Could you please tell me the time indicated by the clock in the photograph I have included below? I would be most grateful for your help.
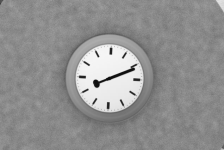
8:11
